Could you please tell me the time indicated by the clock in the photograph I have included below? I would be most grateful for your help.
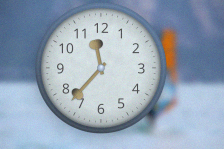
11:37
